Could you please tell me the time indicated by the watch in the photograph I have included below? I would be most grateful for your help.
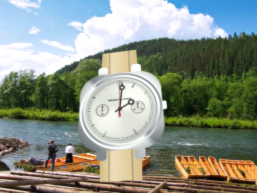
2:01
